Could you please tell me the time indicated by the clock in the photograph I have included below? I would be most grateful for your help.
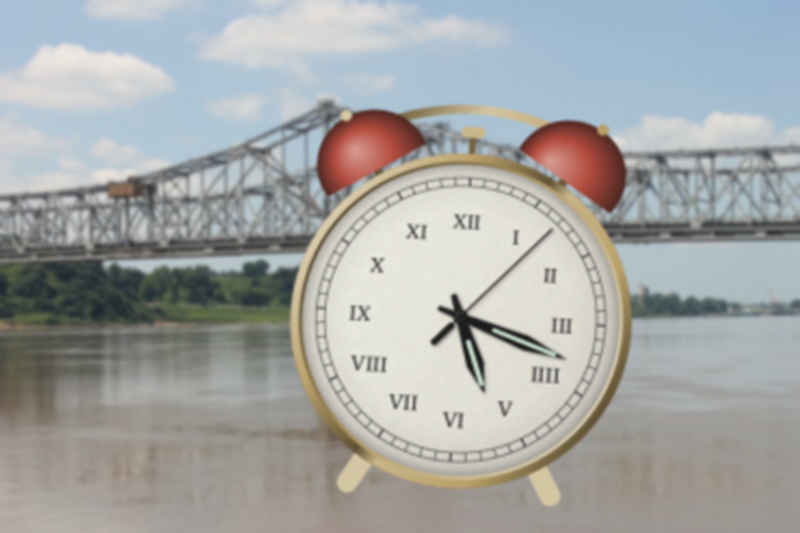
5:18:07
